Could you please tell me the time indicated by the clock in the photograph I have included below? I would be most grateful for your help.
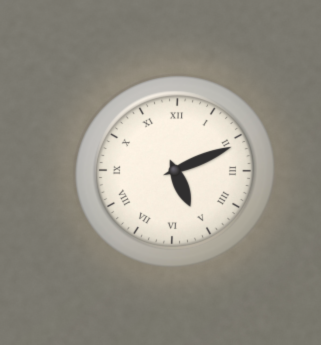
5:11
